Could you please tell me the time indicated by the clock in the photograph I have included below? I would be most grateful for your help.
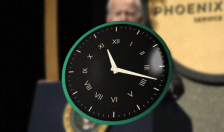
11:18
